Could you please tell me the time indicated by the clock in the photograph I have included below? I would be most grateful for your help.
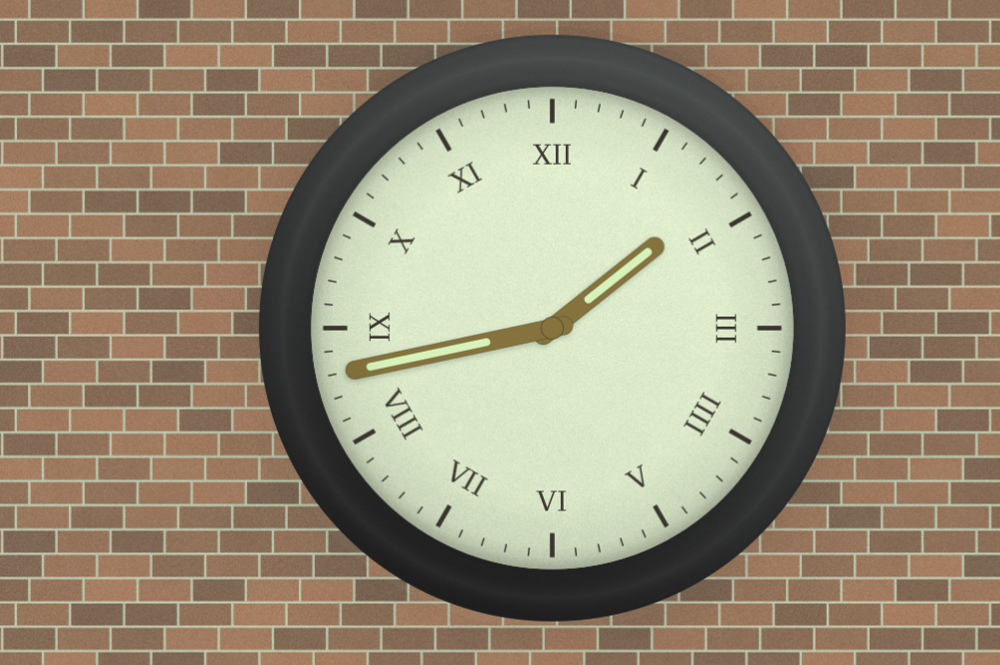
1:43
